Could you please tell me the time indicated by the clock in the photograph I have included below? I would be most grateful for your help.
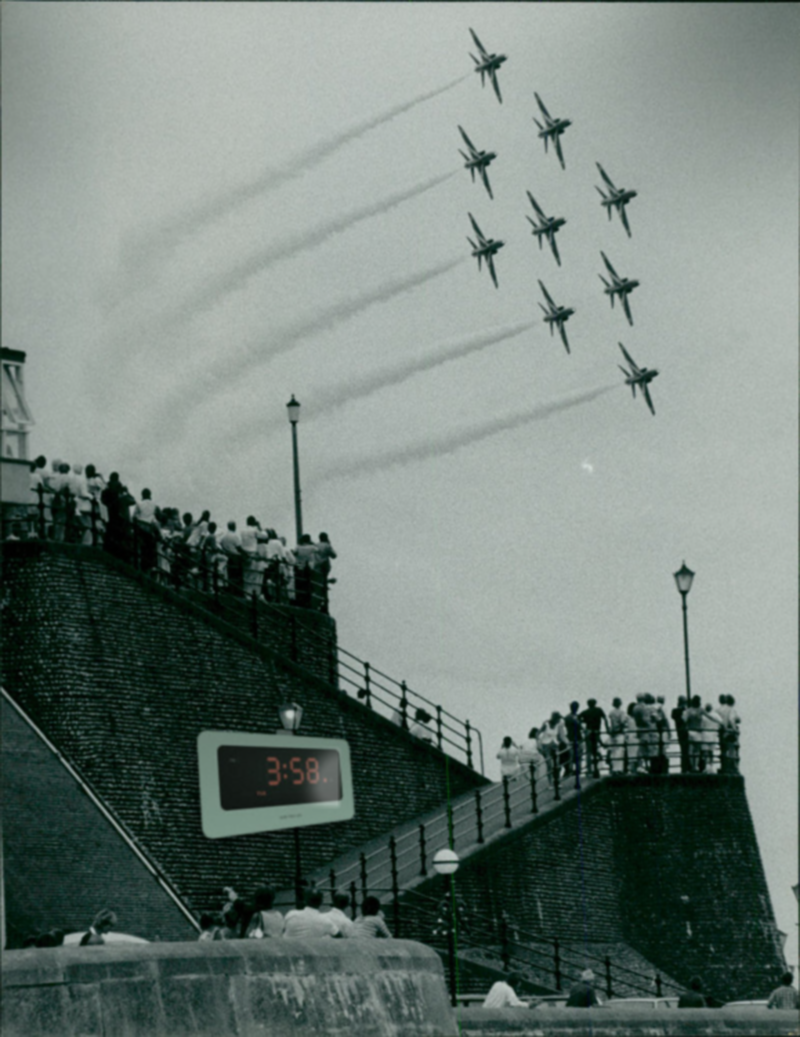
3:58
